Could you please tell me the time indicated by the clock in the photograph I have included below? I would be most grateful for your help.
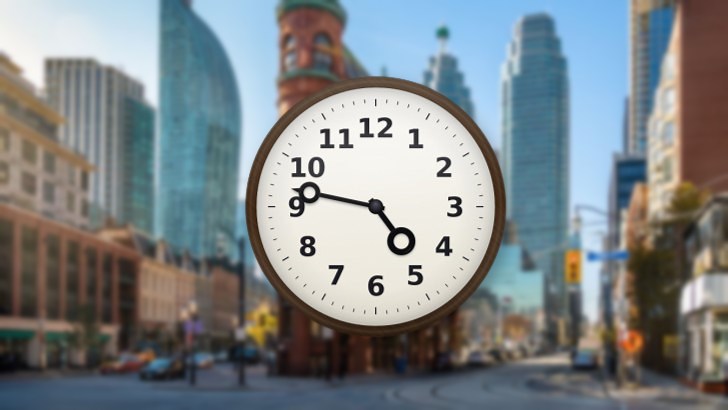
4:47
